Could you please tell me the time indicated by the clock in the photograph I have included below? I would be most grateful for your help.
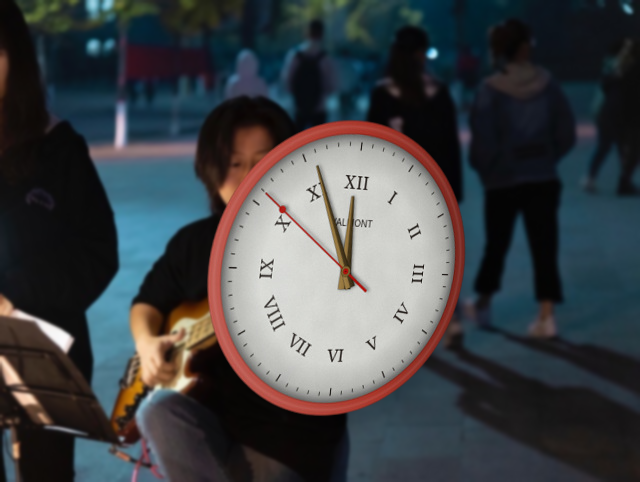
11:55:51
